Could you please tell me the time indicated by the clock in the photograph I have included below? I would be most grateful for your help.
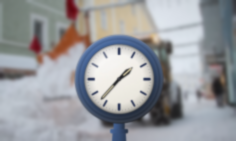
1:37
